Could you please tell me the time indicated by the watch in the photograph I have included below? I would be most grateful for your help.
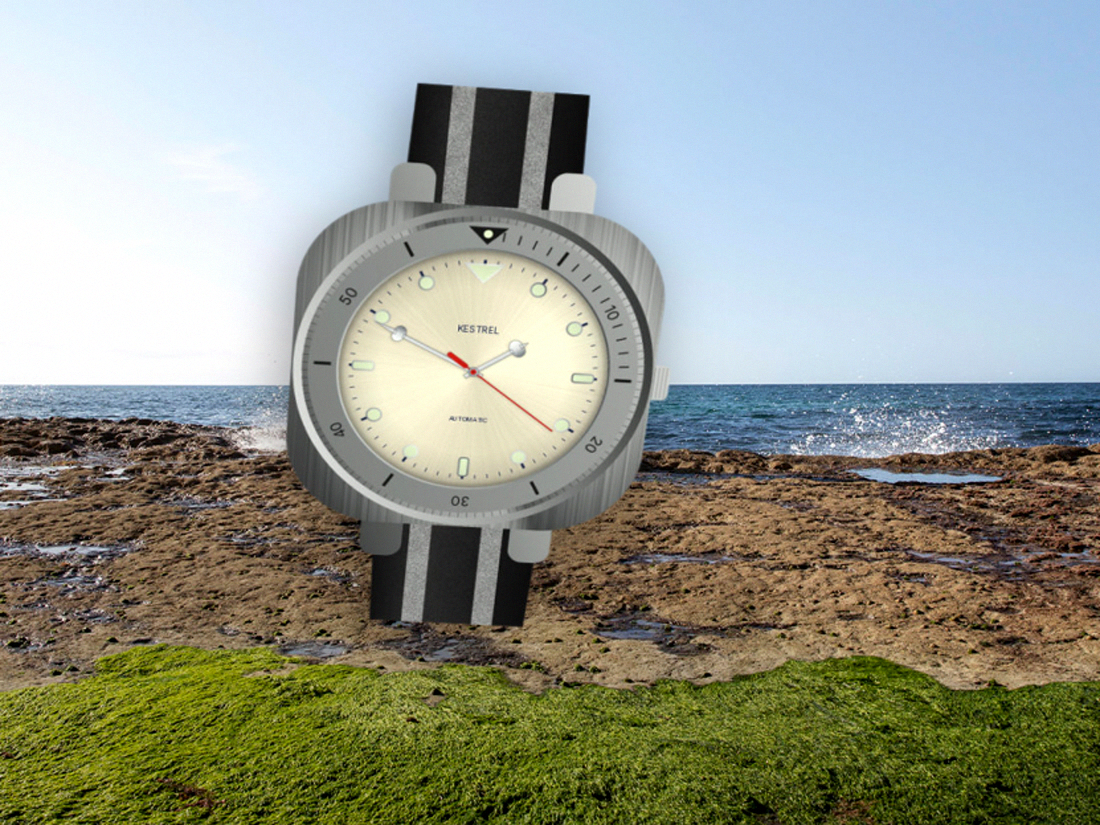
1:49:21
